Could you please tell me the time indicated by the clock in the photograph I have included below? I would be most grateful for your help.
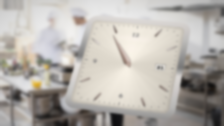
10:54
